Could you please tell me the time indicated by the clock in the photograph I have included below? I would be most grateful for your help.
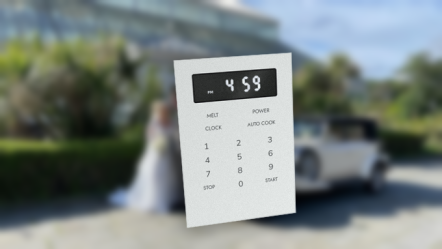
4:59
